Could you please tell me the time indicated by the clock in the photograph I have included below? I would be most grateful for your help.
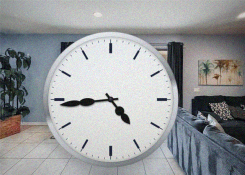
4:44
